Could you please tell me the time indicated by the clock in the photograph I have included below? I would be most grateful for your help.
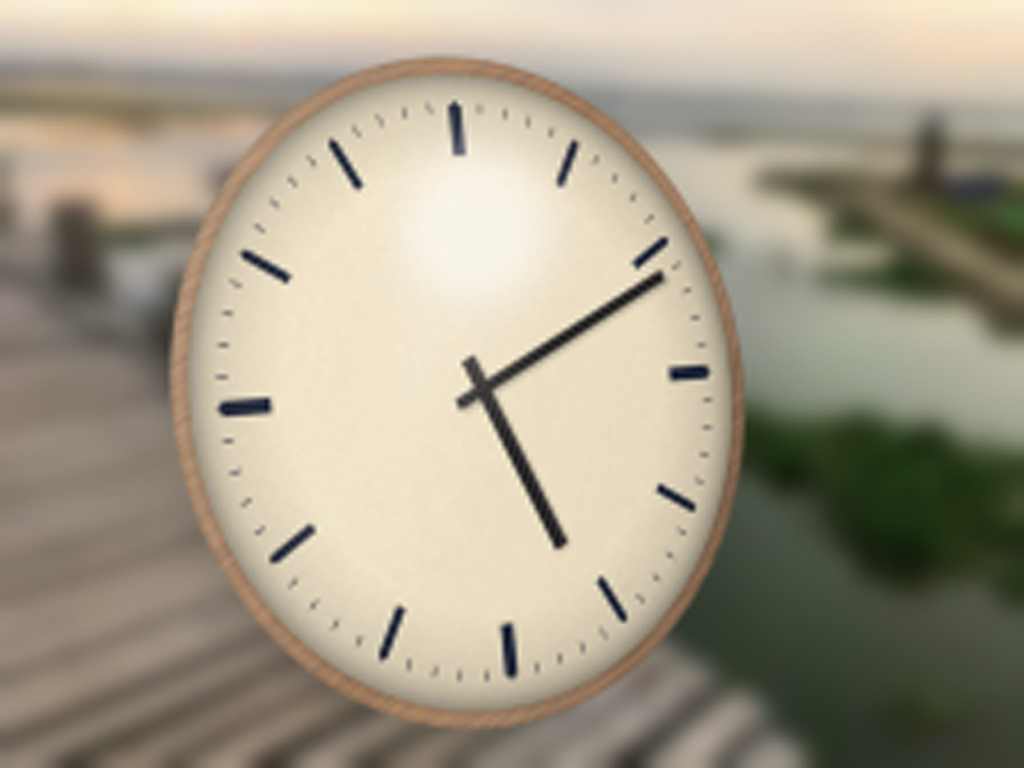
5:11
